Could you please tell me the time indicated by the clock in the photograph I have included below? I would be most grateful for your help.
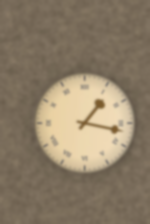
1:17
